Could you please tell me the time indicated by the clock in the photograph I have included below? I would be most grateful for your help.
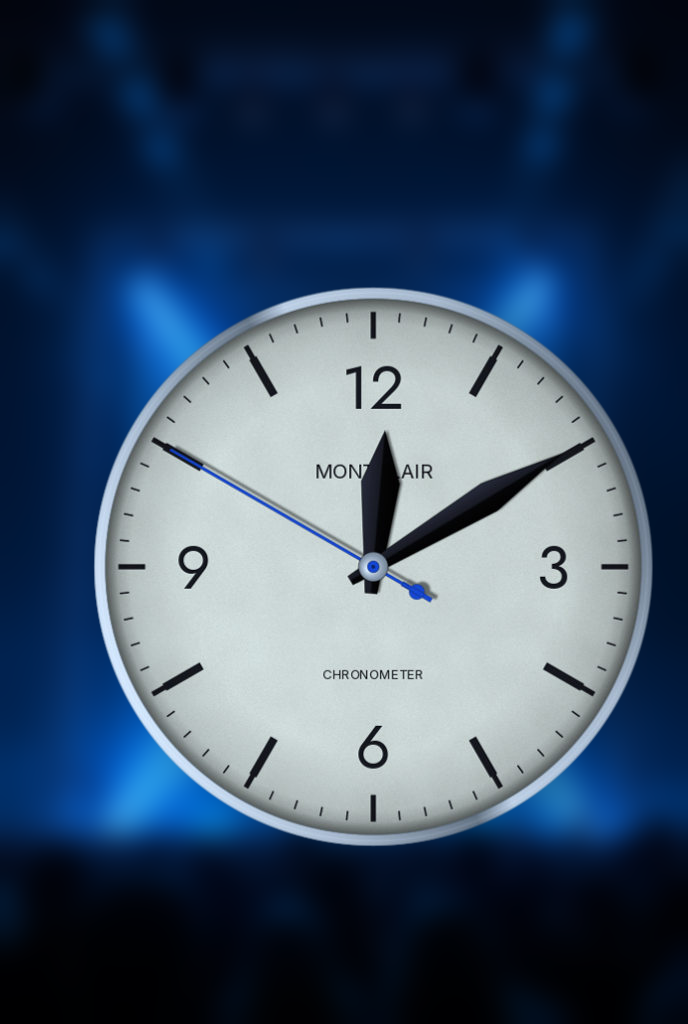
12:09:50
